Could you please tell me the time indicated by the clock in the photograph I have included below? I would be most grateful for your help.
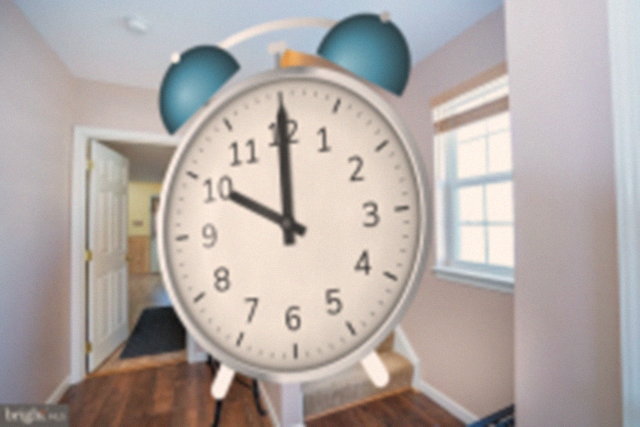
10:00
